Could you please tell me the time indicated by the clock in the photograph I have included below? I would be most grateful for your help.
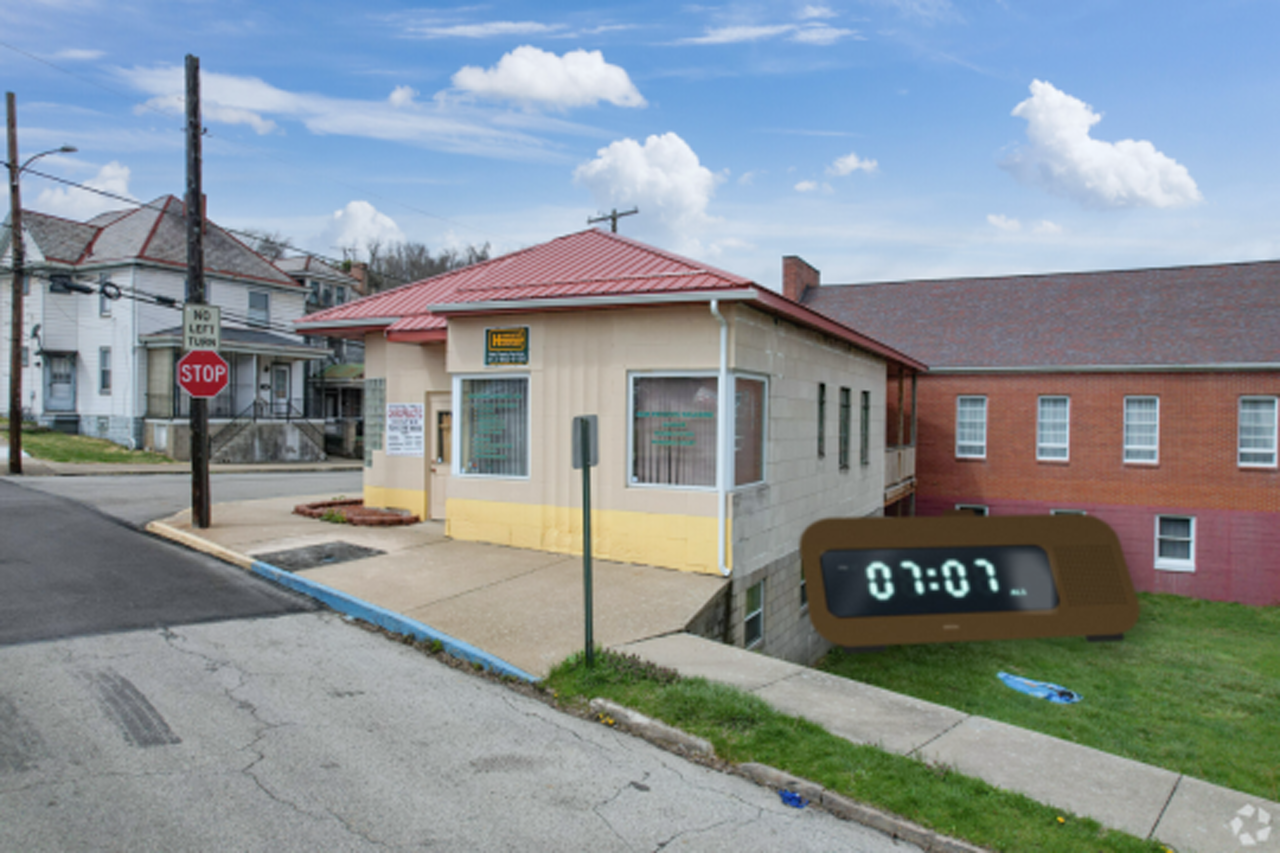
7:07
